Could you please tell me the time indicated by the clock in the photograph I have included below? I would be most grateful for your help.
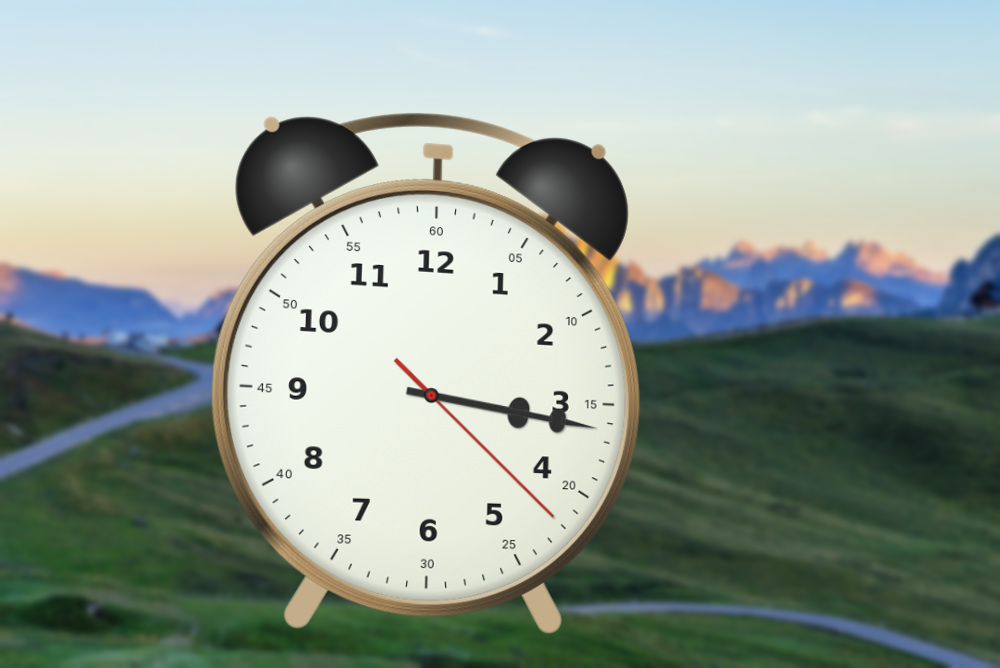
3:16:22
